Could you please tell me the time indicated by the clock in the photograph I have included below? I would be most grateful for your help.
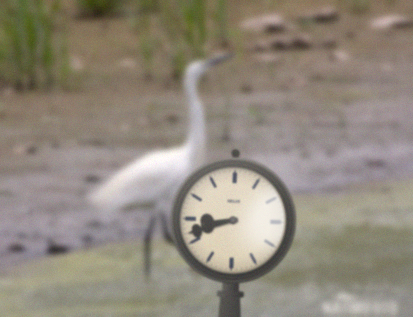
8:42
